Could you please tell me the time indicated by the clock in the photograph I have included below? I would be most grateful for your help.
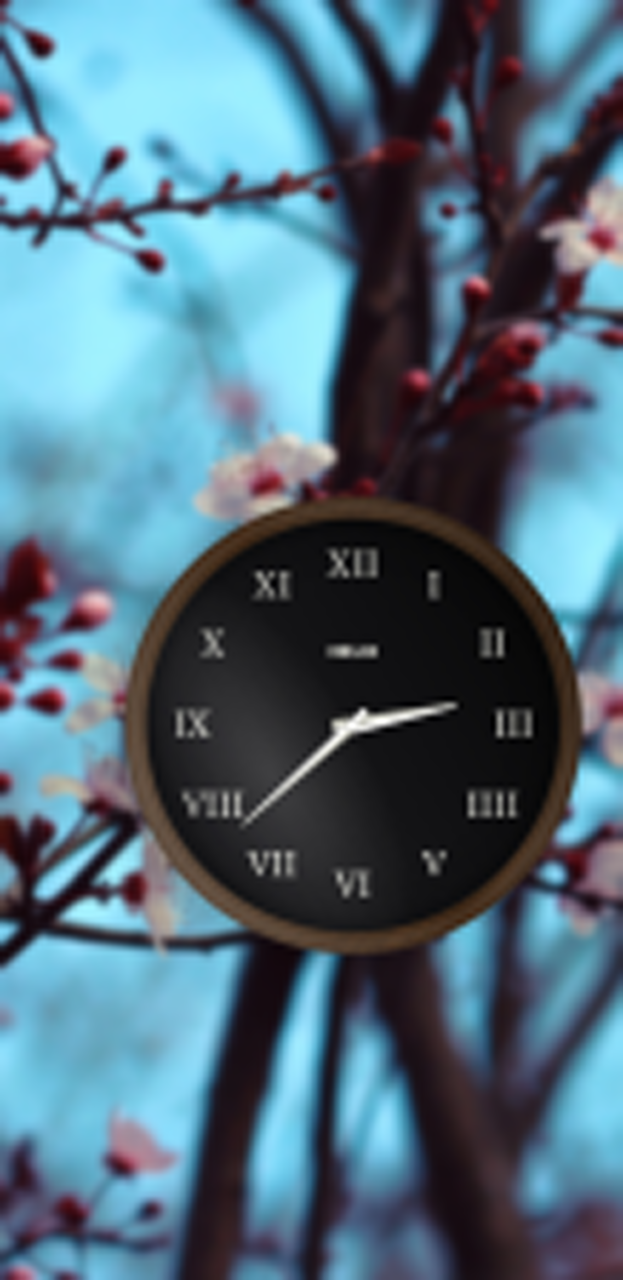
2:38
